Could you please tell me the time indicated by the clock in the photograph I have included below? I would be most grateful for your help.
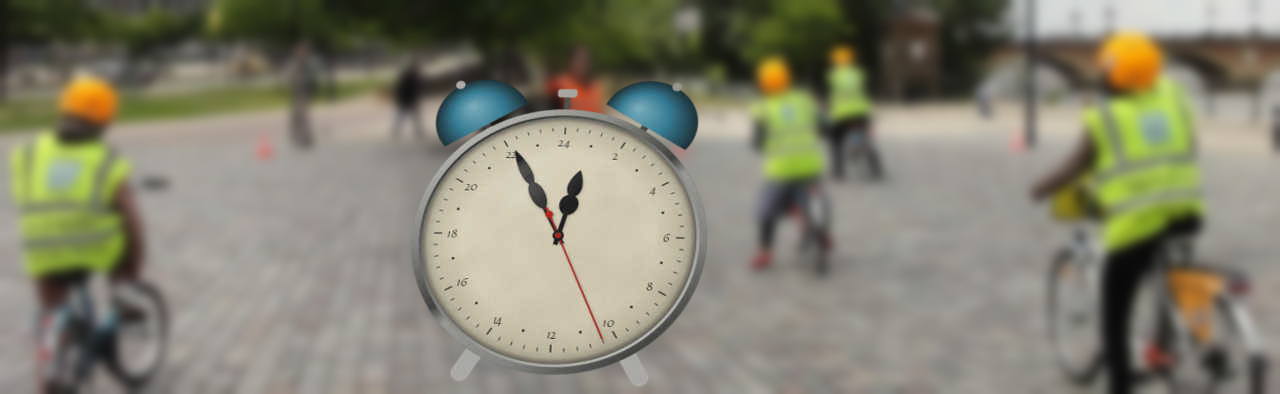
0:55:26
